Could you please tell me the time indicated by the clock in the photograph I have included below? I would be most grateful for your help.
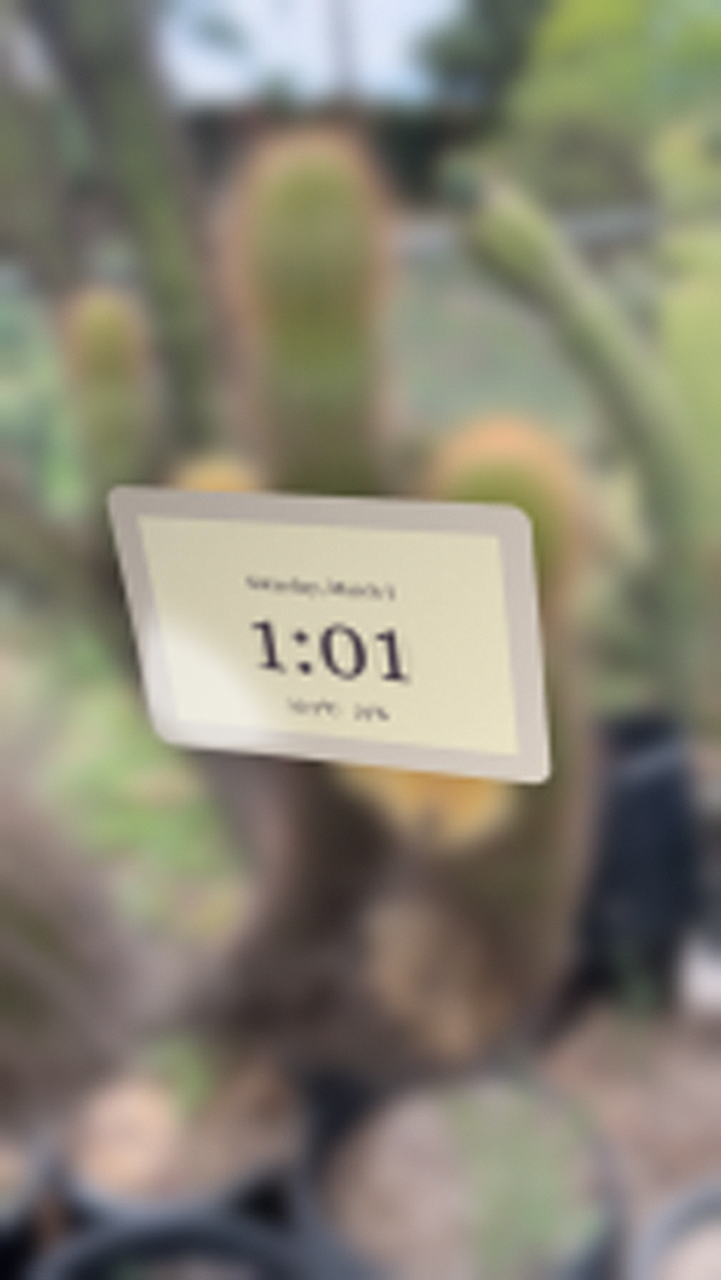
1:01
